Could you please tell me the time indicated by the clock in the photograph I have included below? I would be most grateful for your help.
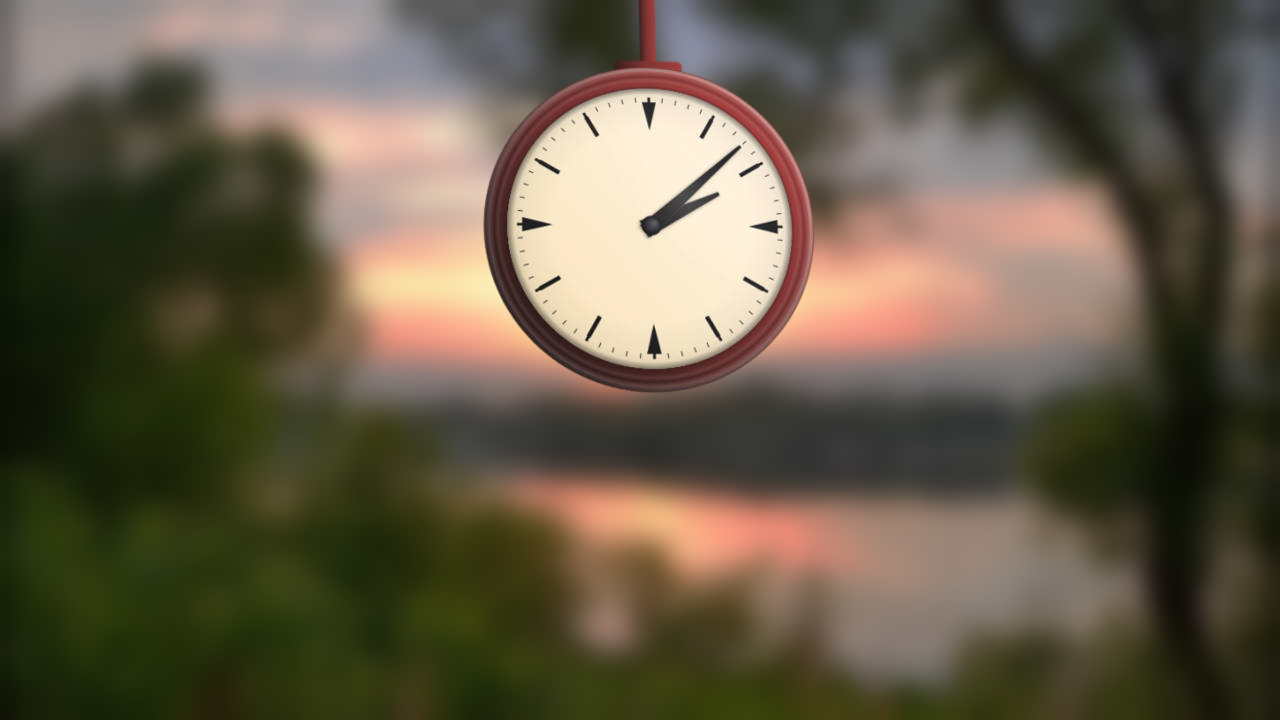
2:08
